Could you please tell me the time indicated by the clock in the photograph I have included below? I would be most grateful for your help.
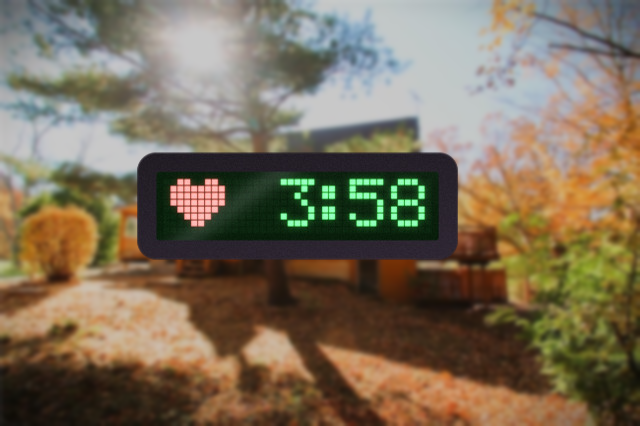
3:58
